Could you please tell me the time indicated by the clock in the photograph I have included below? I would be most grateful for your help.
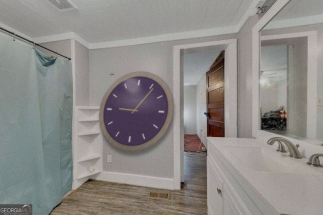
9:06
